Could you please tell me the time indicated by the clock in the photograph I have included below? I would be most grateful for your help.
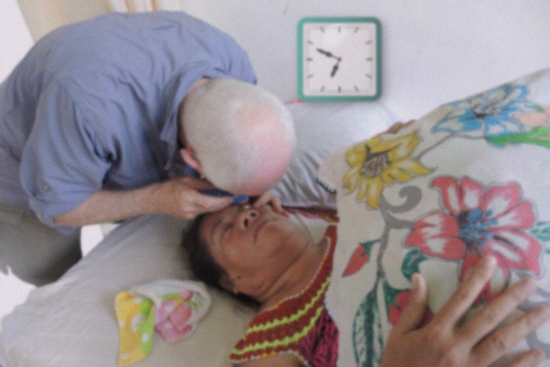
6:49
